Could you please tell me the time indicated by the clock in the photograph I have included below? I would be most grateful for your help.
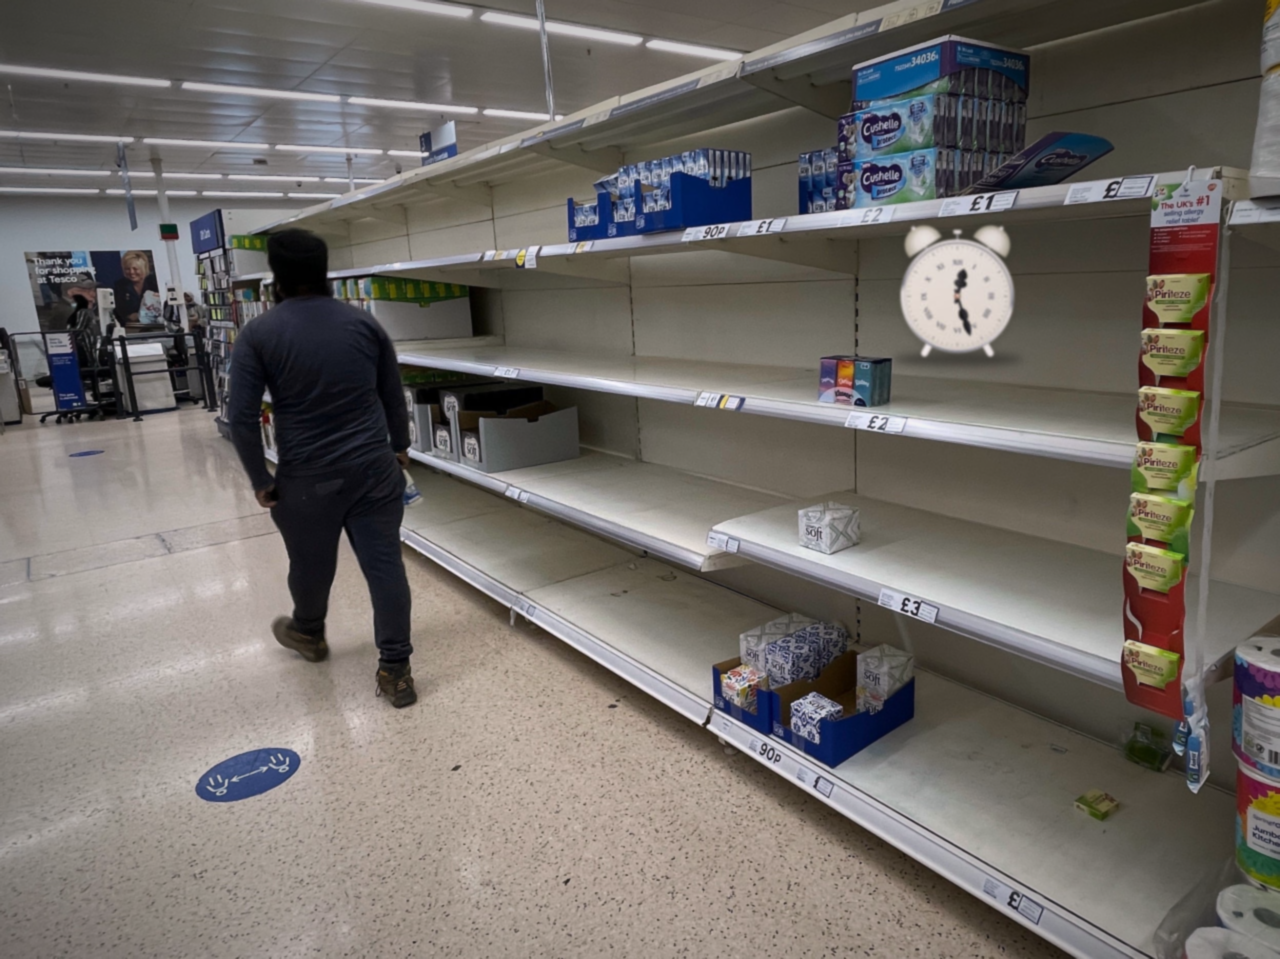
12:27
